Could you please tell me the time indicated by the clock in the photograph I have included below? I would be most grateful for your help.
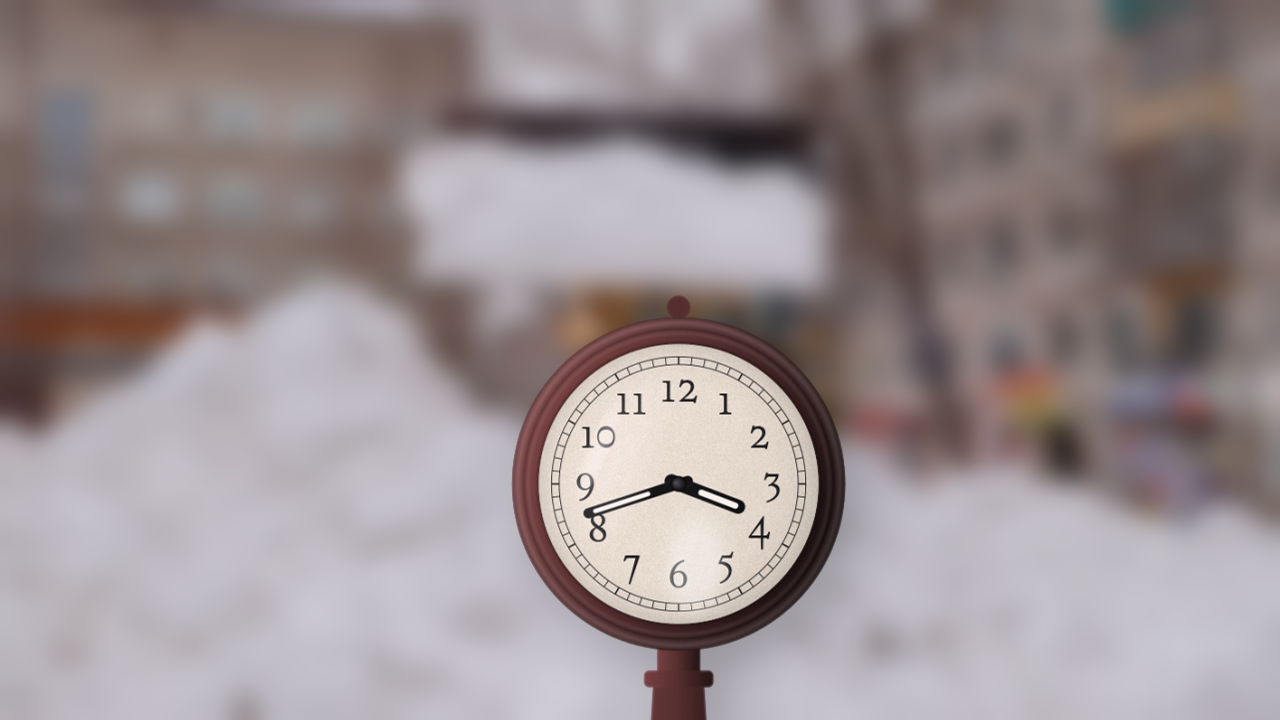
3:42
